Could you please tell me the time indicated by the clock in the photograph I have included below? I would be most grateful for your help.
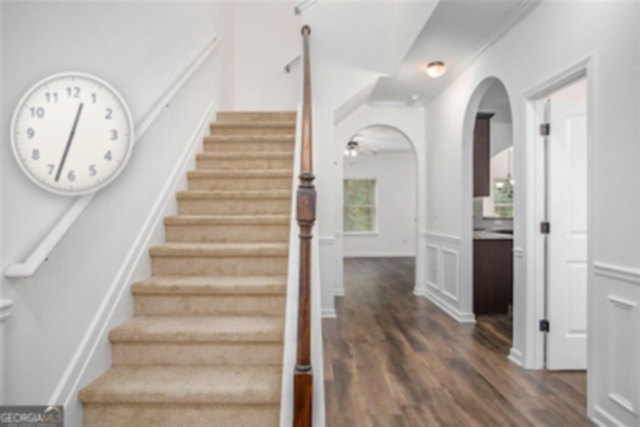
12:33
